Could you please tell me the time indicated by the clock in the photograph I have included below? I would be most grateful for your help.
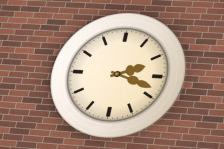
2:18
